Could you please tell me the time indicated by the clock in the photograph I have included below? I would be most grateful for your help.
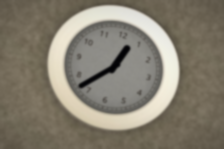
12:37
